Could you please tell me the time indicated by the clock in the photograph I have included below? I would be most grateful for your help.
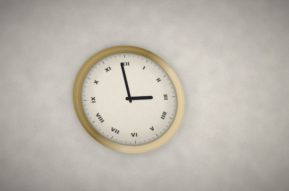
2:59
